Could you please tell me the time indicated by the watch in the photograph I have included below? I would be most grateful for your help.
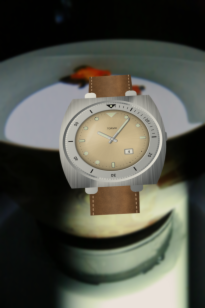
10:06
